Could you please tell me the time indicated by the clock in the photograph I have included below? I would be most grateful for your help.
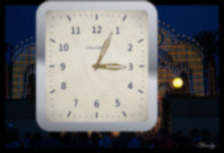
3:04
